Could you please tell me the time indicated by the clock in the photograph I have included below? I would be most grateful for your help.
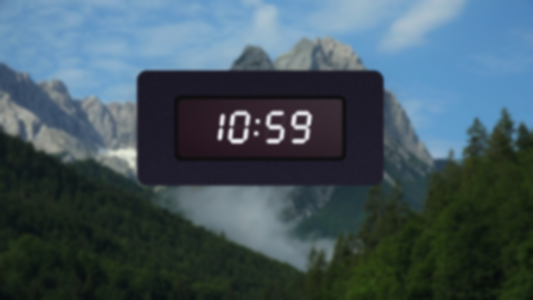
10:59
